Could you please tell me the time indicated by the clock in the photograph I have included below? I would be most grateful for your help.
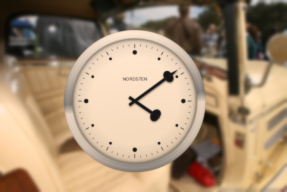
4:09
